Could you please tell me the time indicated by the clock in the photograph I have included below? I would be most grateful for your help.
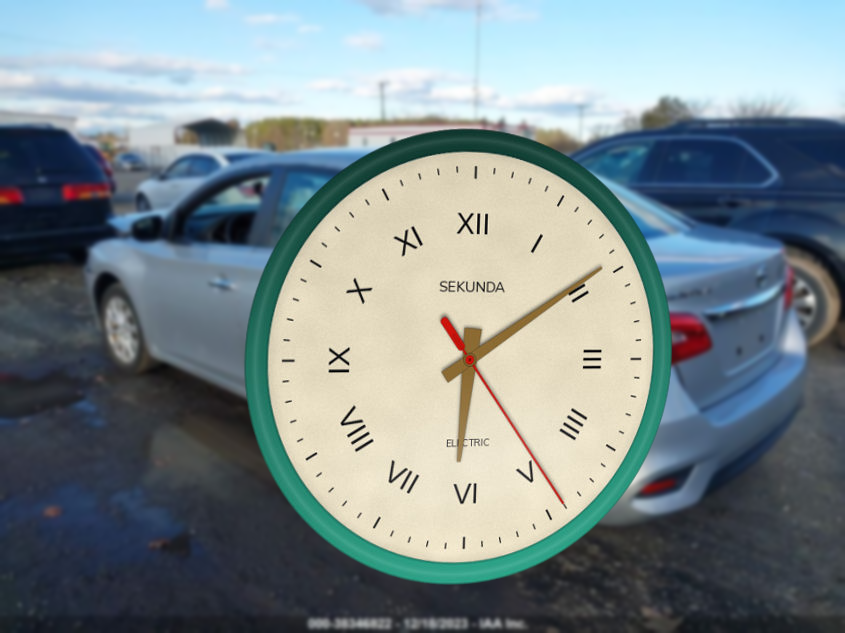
6:09:24
